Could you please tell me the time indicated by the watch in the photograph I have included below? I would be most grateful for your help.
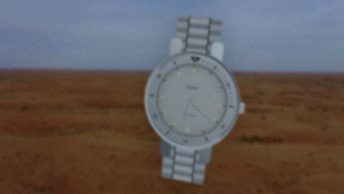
6:21
